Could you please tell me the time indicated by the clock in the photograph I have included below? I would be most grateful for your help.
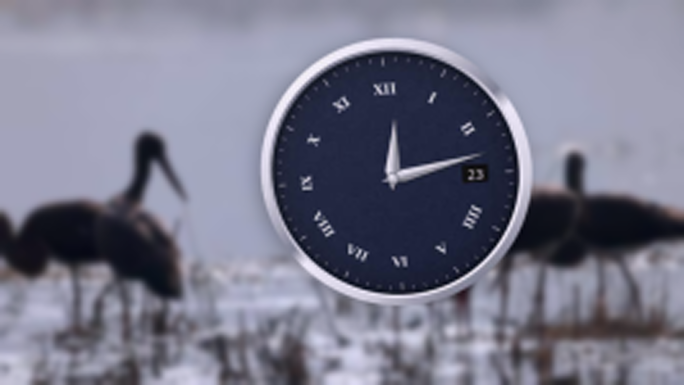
12:13
